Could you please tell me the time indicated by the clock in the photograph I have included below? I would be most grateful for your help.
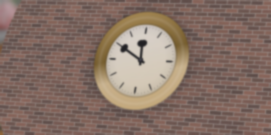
11:50
